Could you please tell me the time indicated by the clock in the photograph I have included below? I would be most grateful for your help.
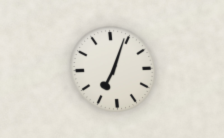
7:04
